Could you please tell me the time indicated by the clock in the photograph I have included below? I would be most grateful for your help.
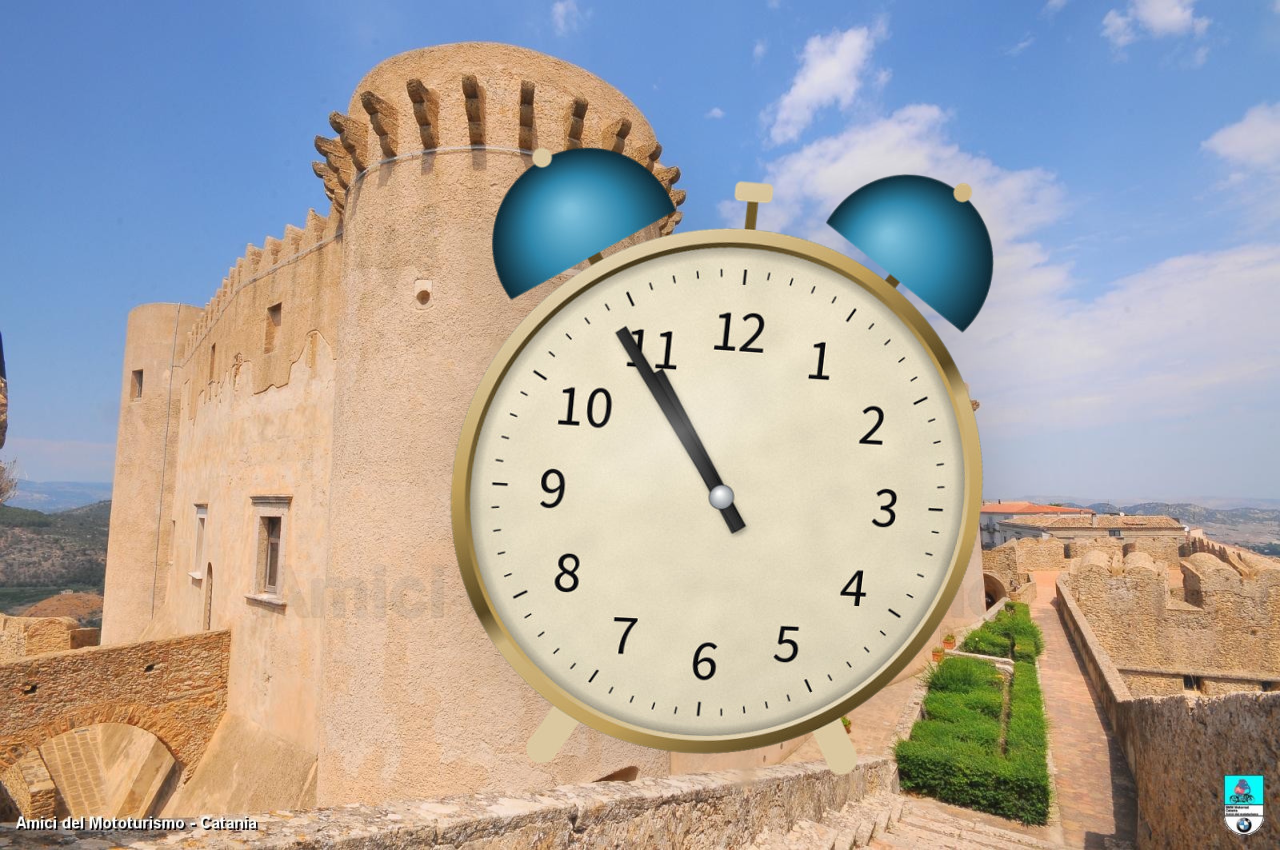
10:54
